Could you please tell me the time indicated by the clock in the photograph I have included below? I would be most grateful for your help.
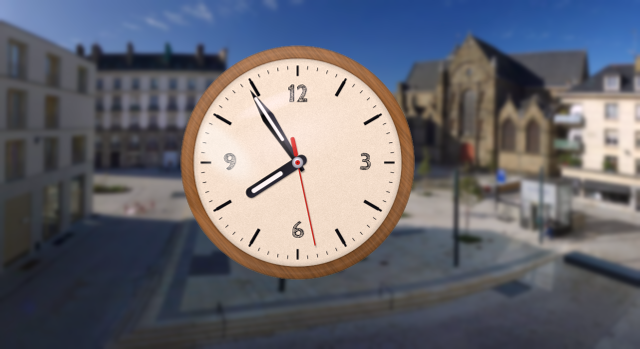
7:54:28
